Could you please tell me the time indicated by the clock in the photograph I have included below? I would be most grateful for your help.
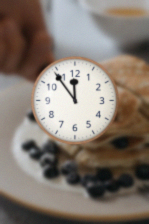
11:54
